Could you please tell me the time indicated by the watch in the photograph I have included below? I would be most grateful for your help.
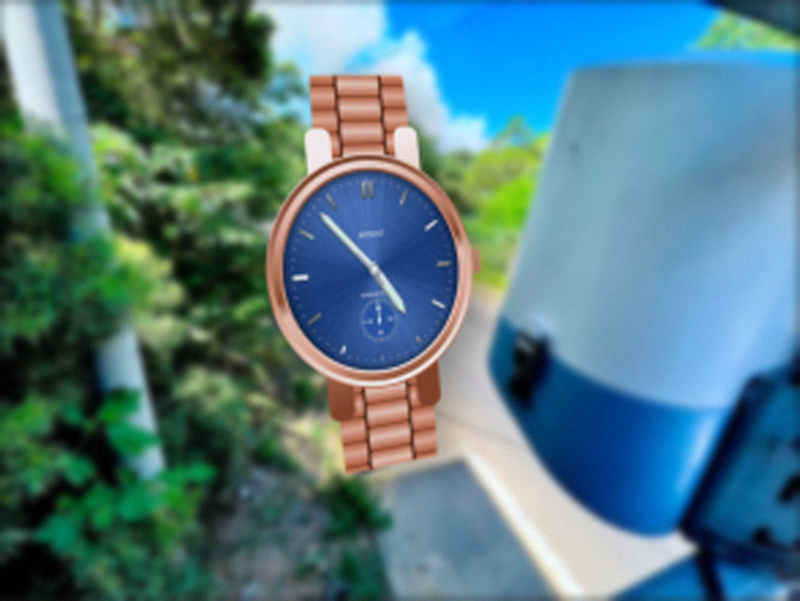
4:53
